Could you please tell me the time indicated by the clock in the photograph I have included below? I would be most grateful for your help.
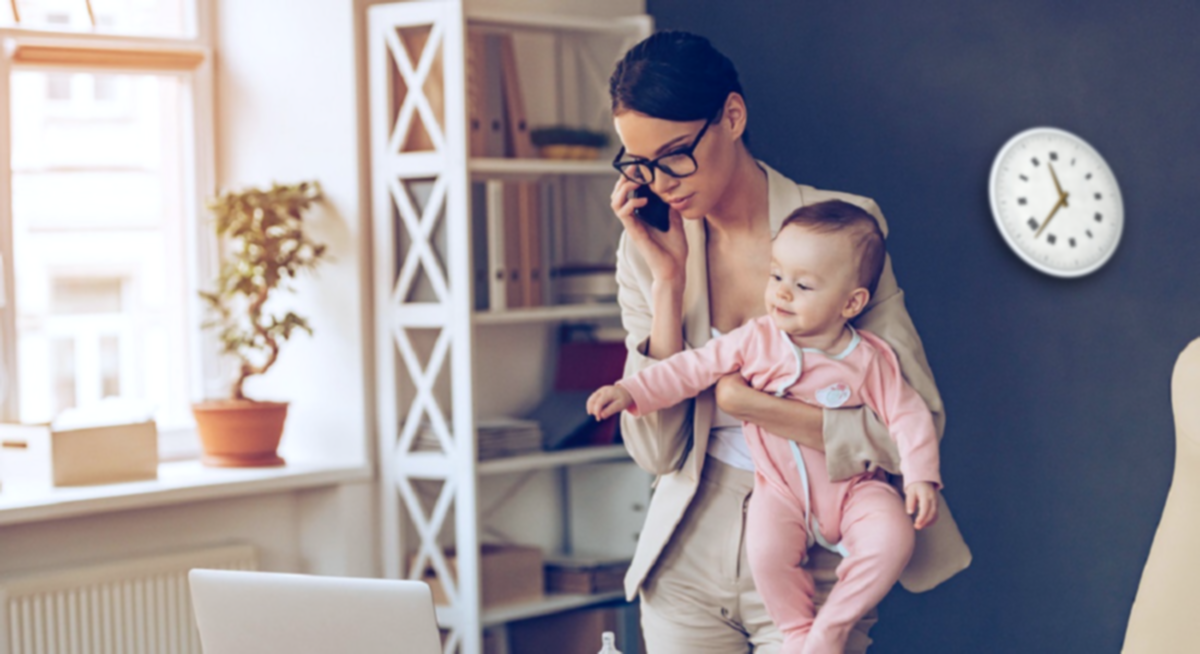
11:38
